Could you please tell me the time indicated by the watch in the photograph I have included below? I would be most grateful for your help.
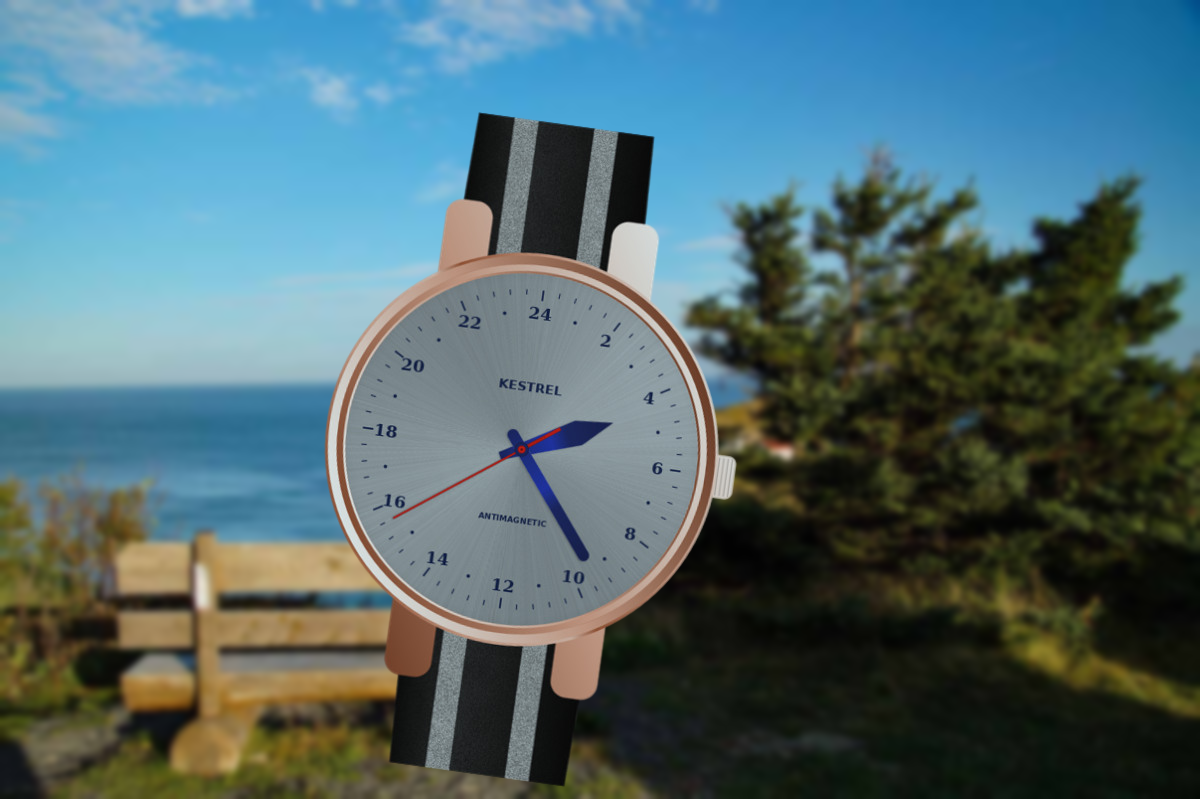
4:23:39
